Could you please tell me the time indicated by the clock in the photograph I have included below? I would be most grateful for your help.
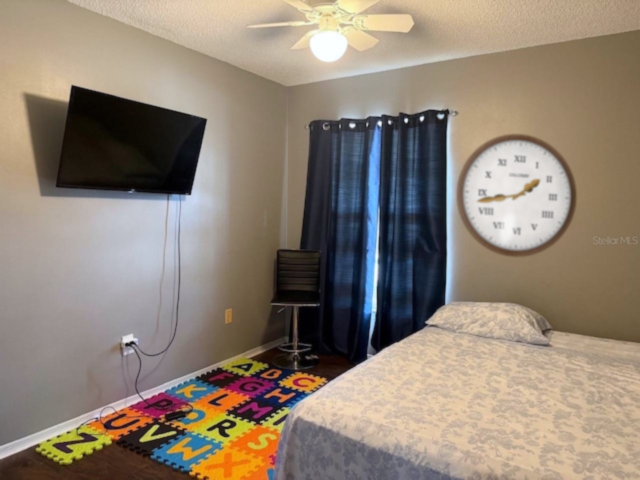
1:43
